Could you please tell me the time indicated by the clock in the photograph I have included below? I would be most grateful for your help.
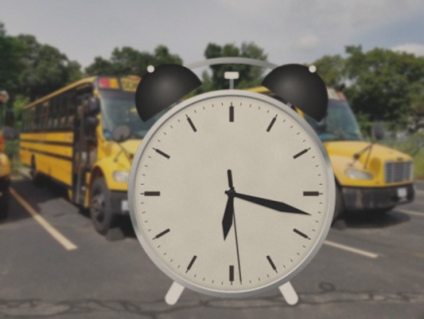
6:17:29
